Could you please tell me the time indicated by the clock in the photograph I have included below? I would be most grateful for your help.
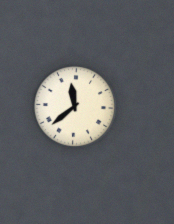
11:38
